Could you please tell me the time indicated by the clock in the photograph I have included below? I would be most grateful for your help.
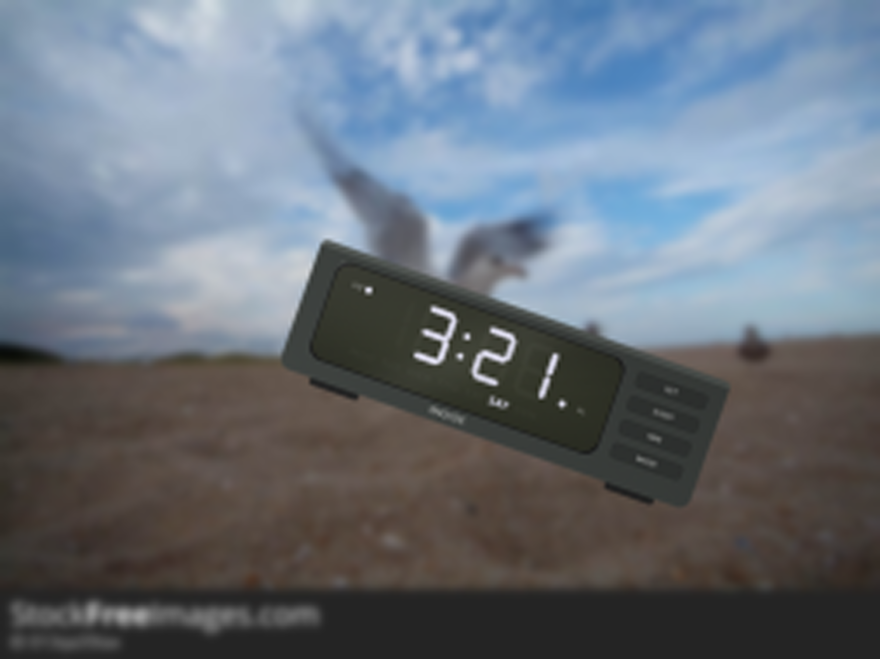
3:21
